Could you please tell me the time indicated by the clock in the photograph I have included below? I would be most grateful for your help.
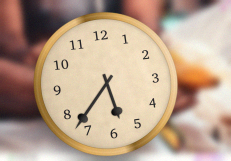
5:37
